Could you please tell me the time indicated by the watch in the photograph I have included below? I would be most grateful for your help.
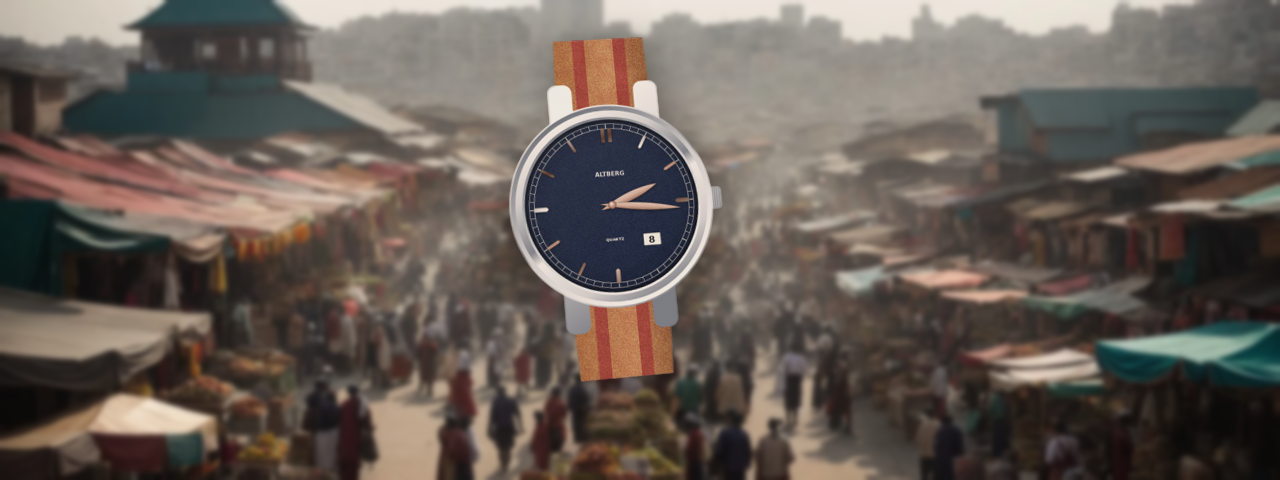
2:16
